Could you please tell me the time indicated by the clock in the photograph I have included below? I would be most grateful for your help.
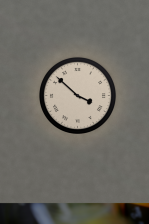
3:52
